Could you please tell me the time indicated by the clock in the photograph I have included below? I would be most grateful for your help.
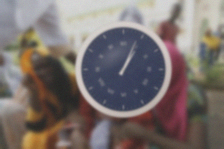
1:04
